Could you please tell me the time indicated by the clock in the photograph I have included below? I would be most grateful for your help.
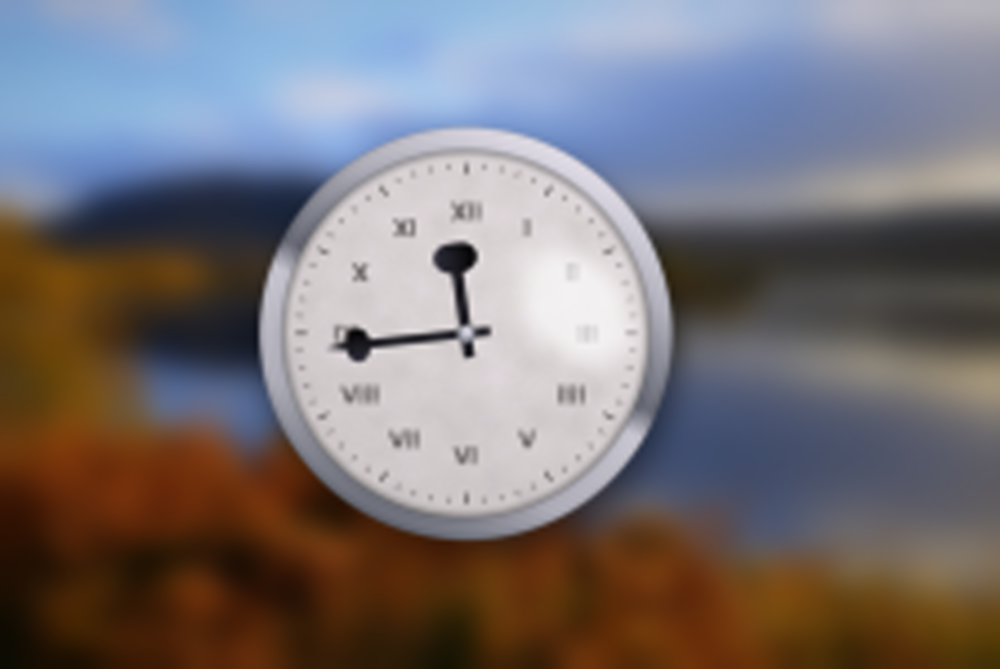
11:44
